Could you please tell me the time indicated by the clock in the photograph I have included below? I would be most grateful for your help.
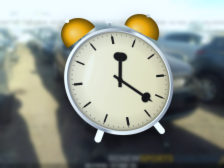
12:22
